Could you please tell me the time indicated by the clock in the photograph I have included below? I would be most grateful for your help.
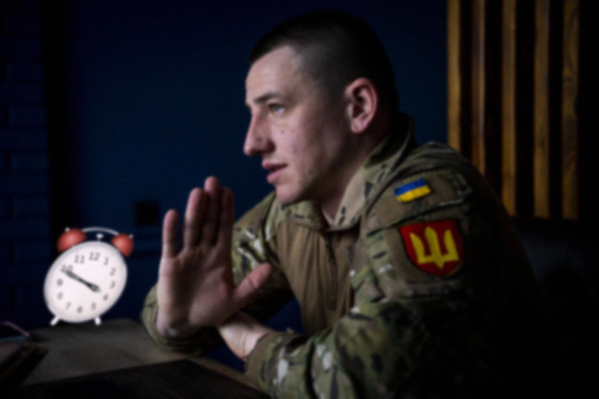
3:49
